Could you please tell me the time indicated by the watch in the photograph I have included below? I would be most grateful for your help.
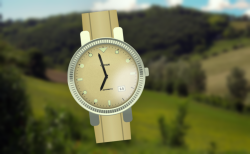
6:58
